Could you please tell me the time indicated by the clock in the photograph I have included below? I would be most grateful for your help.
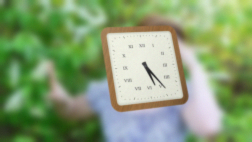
5:24
